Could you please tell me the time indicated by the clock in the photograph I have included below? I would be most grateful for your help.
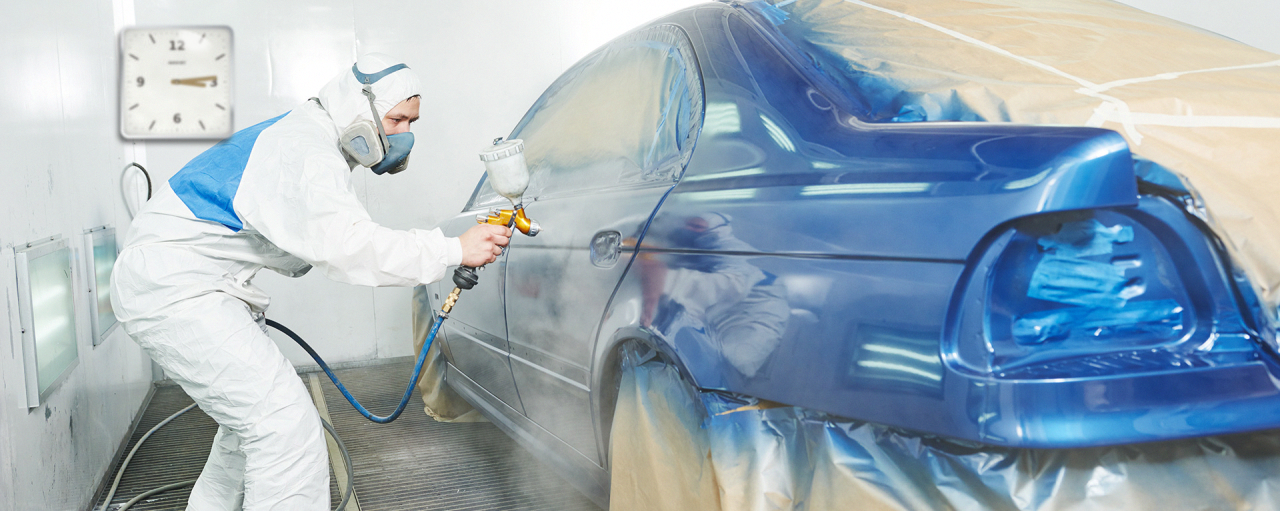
3:14
